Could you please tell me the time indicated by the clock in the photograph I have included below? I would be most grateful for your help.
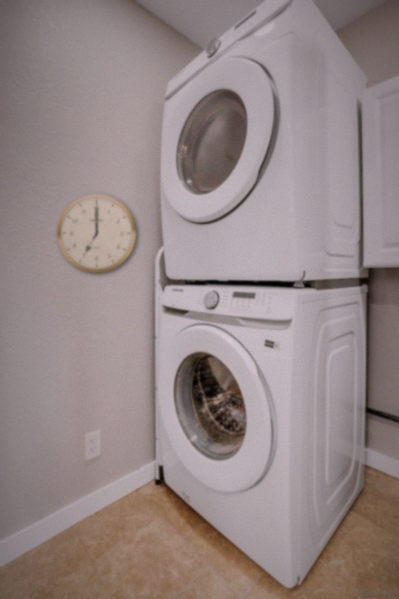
7:00
